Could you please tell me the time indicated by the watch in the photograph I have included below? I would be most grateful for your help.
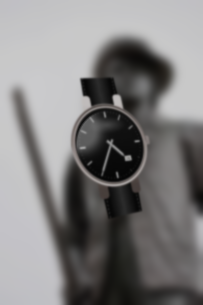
4:35
